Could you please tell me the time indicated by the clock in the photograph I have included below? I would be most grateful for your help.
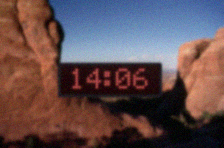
14:06
